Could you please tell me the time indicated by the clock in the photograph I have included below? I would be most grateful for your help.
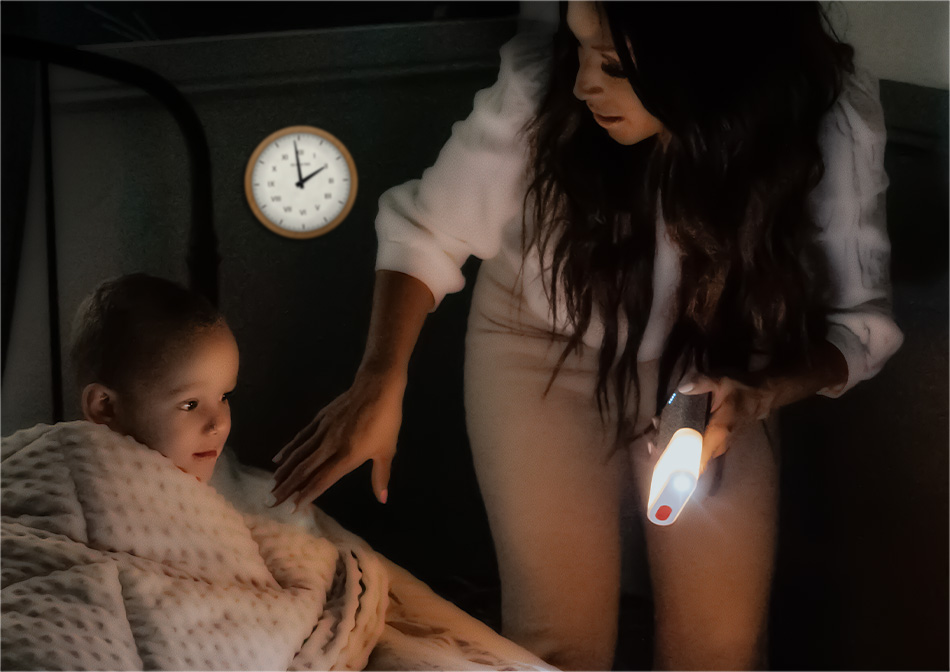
1:59
